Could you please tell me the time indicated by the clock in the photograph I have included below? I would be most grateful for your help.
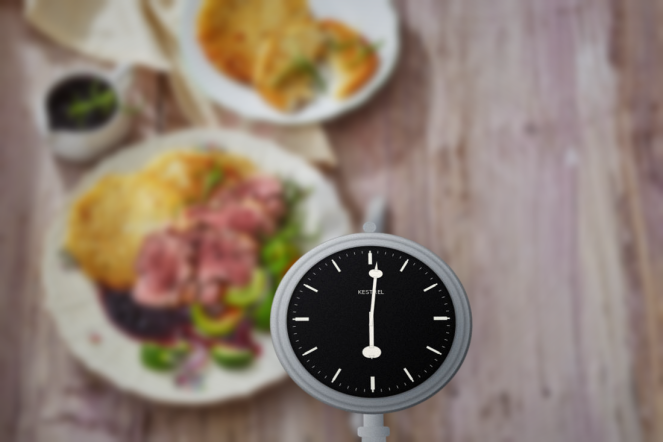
6:01
